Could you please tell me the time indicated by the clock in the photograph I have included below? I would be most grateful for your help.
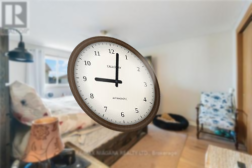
9:02
